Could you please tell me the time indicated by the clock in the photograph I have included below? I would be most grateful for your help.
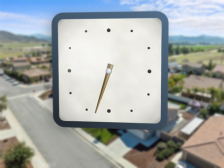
6:33
